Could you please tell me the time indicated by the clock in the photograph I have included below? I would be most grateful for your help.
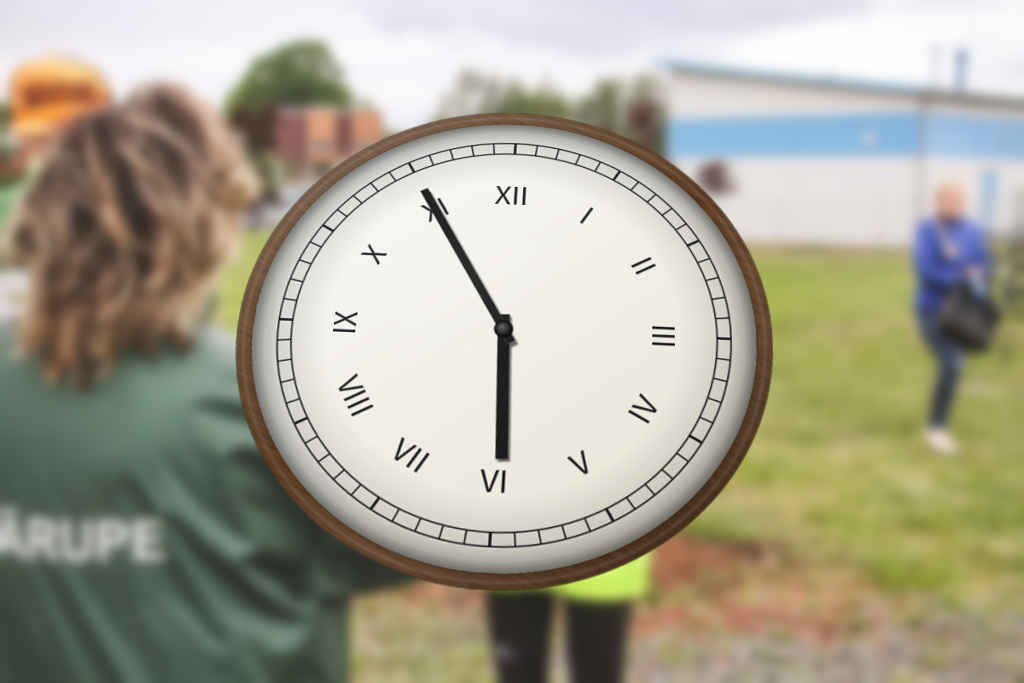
5:55
